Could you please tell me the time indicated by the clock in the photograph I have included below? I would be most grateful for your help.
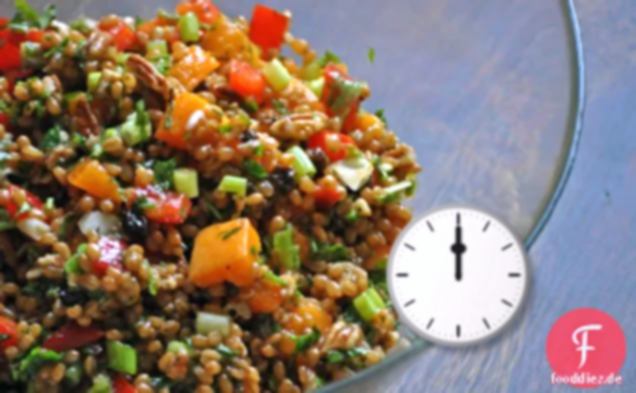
12:00
